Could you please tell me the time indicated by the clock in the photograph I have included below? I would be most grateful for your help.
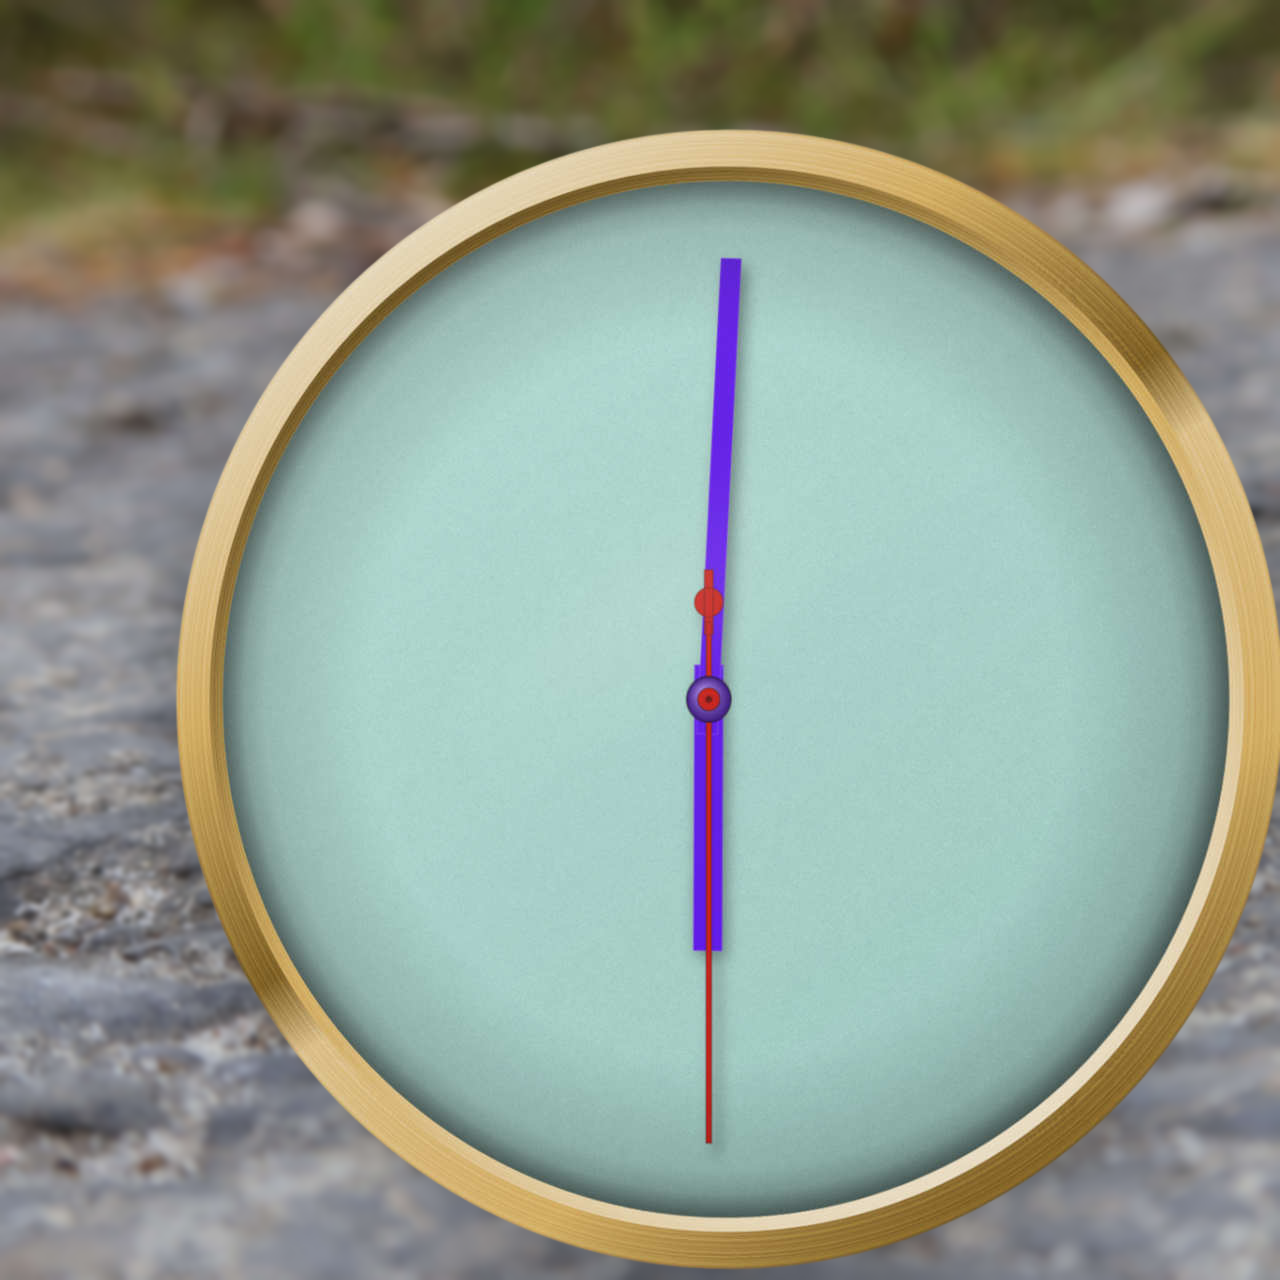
6:00:30
